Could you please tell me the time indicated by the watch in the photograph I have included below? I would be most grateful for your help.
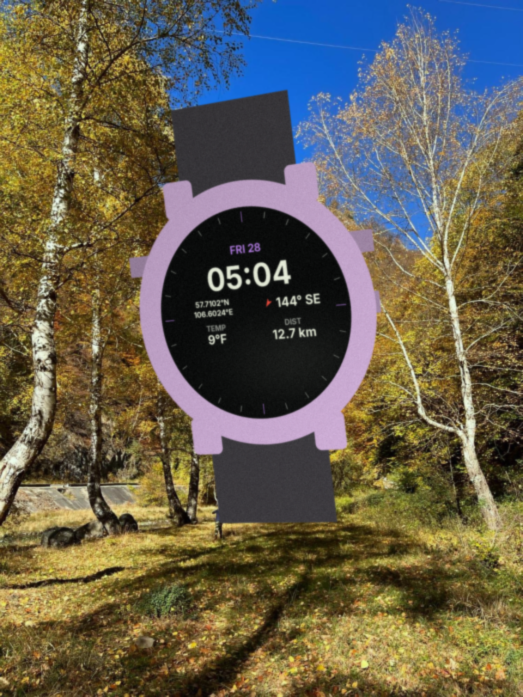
5:04
